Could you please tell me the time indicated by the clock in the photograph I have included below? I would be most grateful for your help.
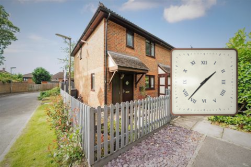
1:37
